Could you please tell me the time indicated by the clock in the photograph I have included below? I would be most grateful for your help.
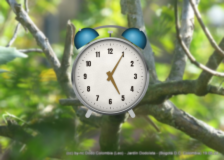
5:05
